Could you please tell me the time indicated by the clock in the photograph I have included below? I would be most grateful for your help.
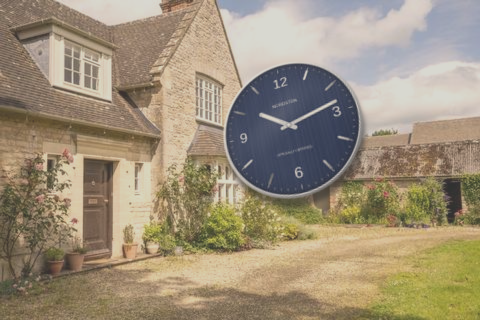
10:13
